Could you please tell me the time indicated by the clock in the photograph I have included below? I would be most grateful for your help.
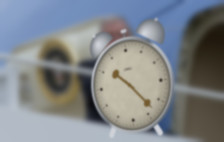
10:23
